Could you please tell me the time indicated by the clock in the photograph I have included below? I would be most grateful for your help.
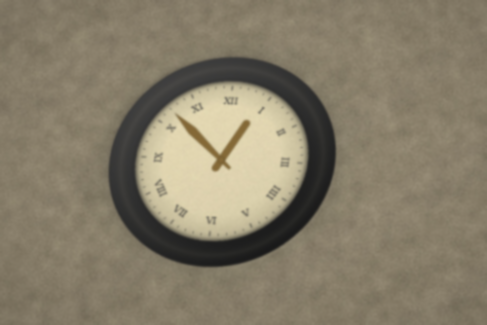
12:52
